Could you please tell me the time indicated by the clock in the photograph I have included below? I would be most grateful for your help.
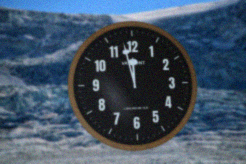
11:58
